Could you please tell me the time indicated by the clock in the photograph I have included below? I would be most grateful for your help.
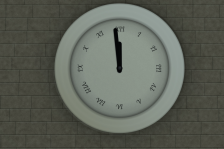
11:59
